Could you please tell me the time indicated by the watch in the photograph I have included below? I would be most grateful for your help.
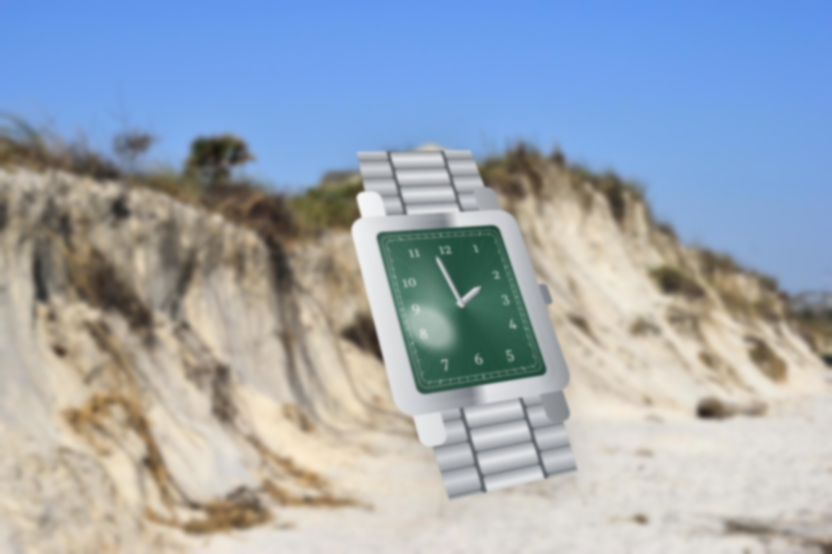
1:58
